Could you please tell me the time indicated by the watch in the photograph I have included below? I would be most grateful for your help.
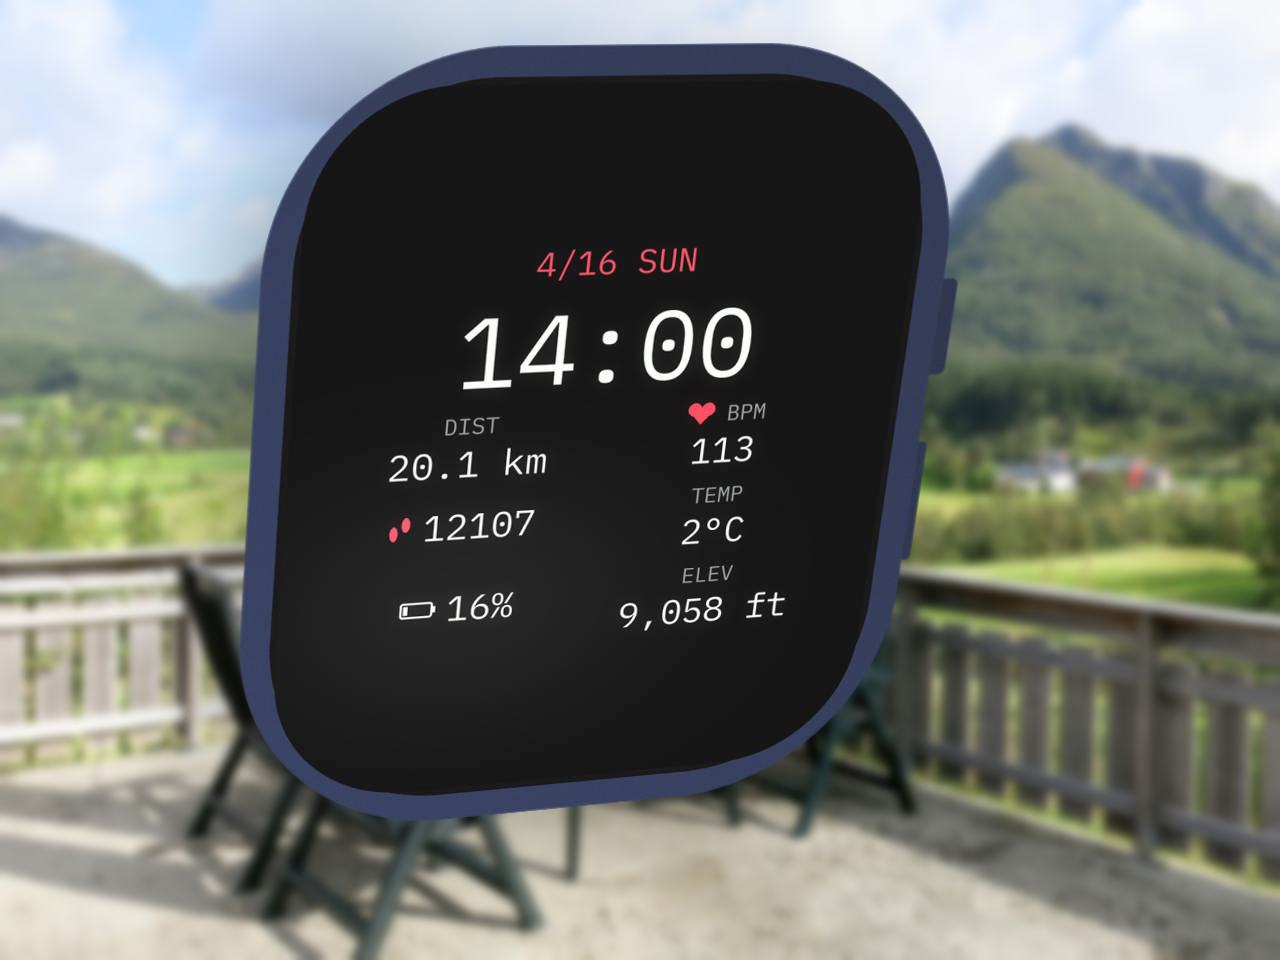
14:00
